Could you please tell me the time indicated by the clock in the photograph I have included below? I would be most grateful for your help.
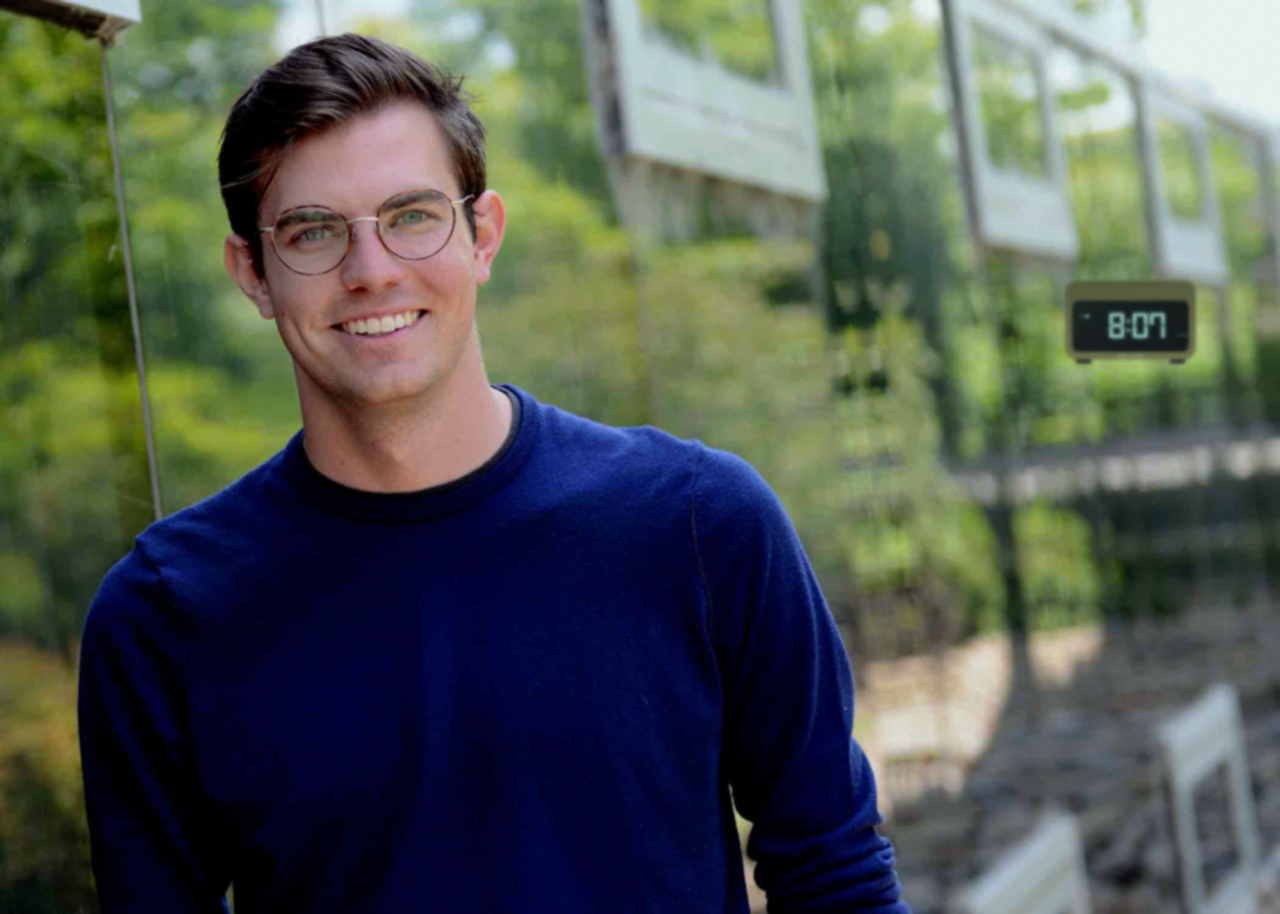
8:07
